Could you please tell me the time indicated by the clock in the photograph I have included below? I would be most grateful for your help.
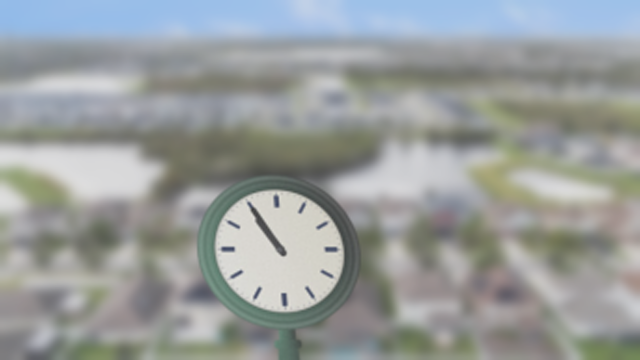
10:55
